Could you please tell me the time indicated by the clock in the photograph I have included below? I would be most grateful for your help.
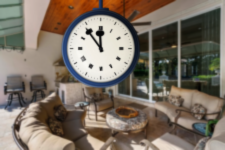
11:54
